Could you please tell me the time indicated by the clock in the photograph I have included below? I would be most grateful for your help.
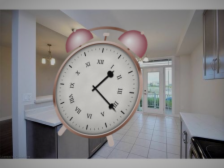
1:21
